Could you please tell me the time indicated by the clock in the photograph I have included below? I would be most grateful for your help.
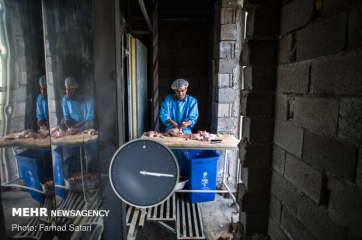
3:16
